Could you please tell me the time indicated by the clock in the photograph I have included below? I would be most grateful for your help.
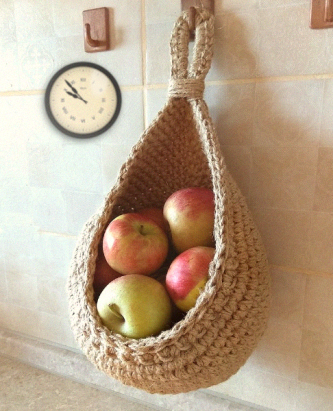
9:53
